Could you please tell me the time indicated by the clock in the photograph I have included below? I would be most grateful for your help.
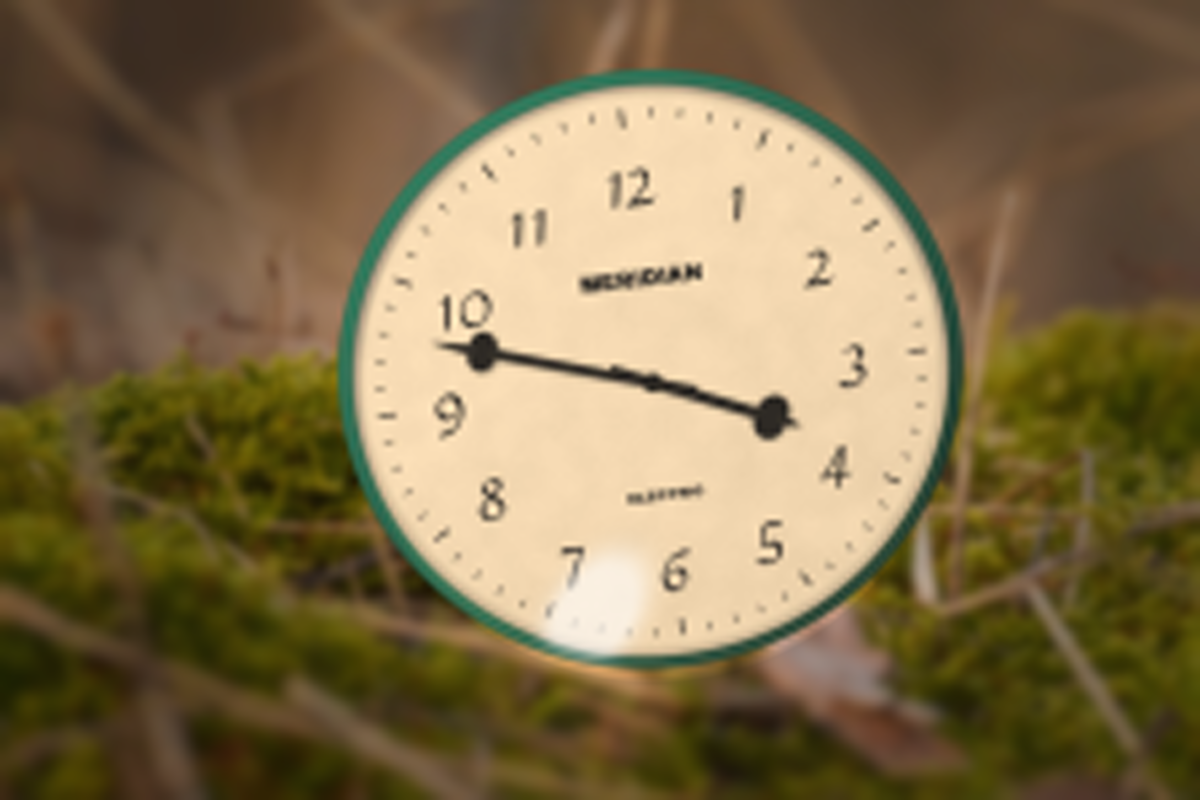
3:48
